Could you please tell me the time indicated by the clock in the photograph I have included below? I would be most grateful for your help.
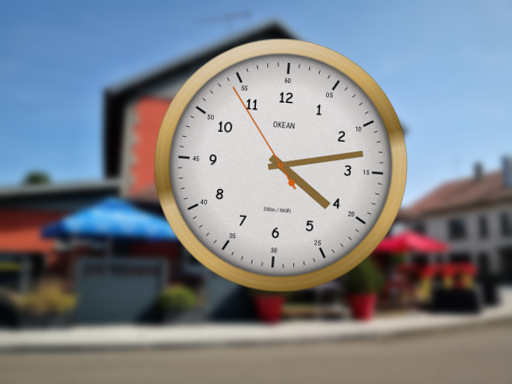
4:12:54
